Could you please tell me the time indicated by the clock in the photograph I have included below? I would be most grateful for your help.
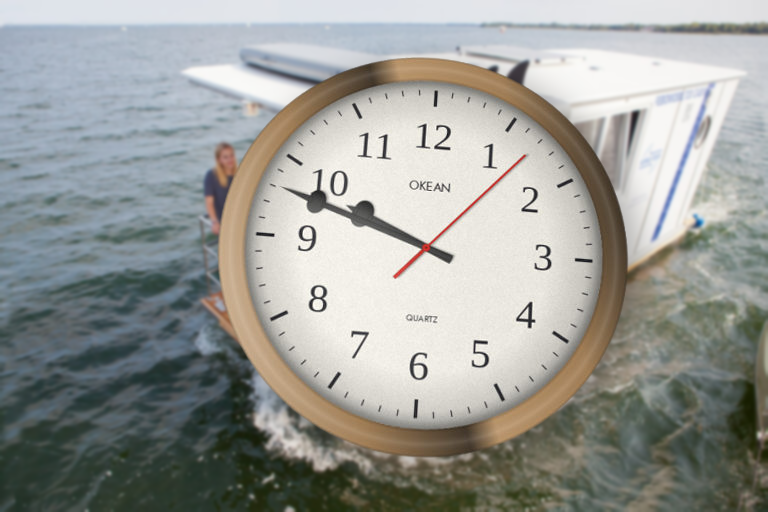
9:48:07
